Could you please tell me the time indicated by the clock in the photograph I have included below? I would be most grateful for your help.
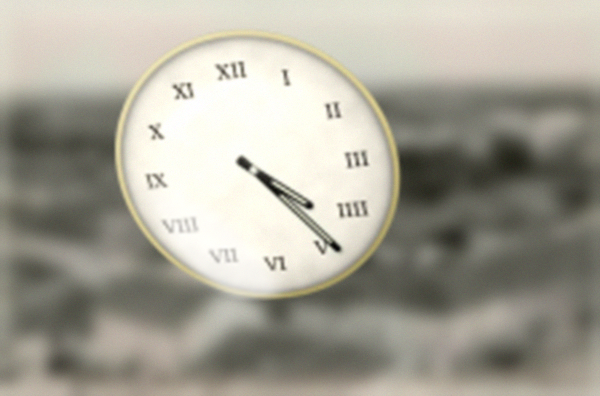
4:24
